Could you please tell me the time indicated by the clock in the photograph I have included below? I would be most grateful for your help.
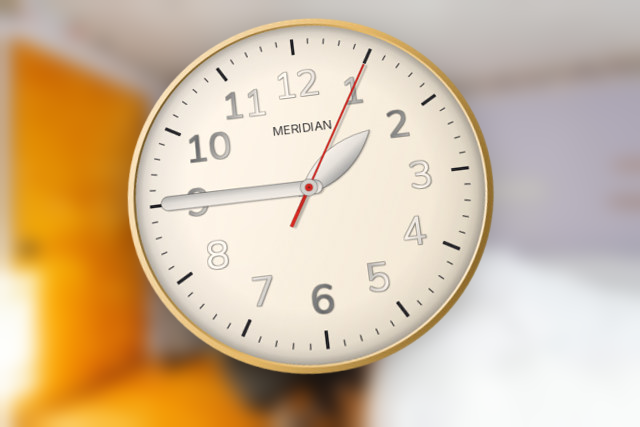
1:45:05
